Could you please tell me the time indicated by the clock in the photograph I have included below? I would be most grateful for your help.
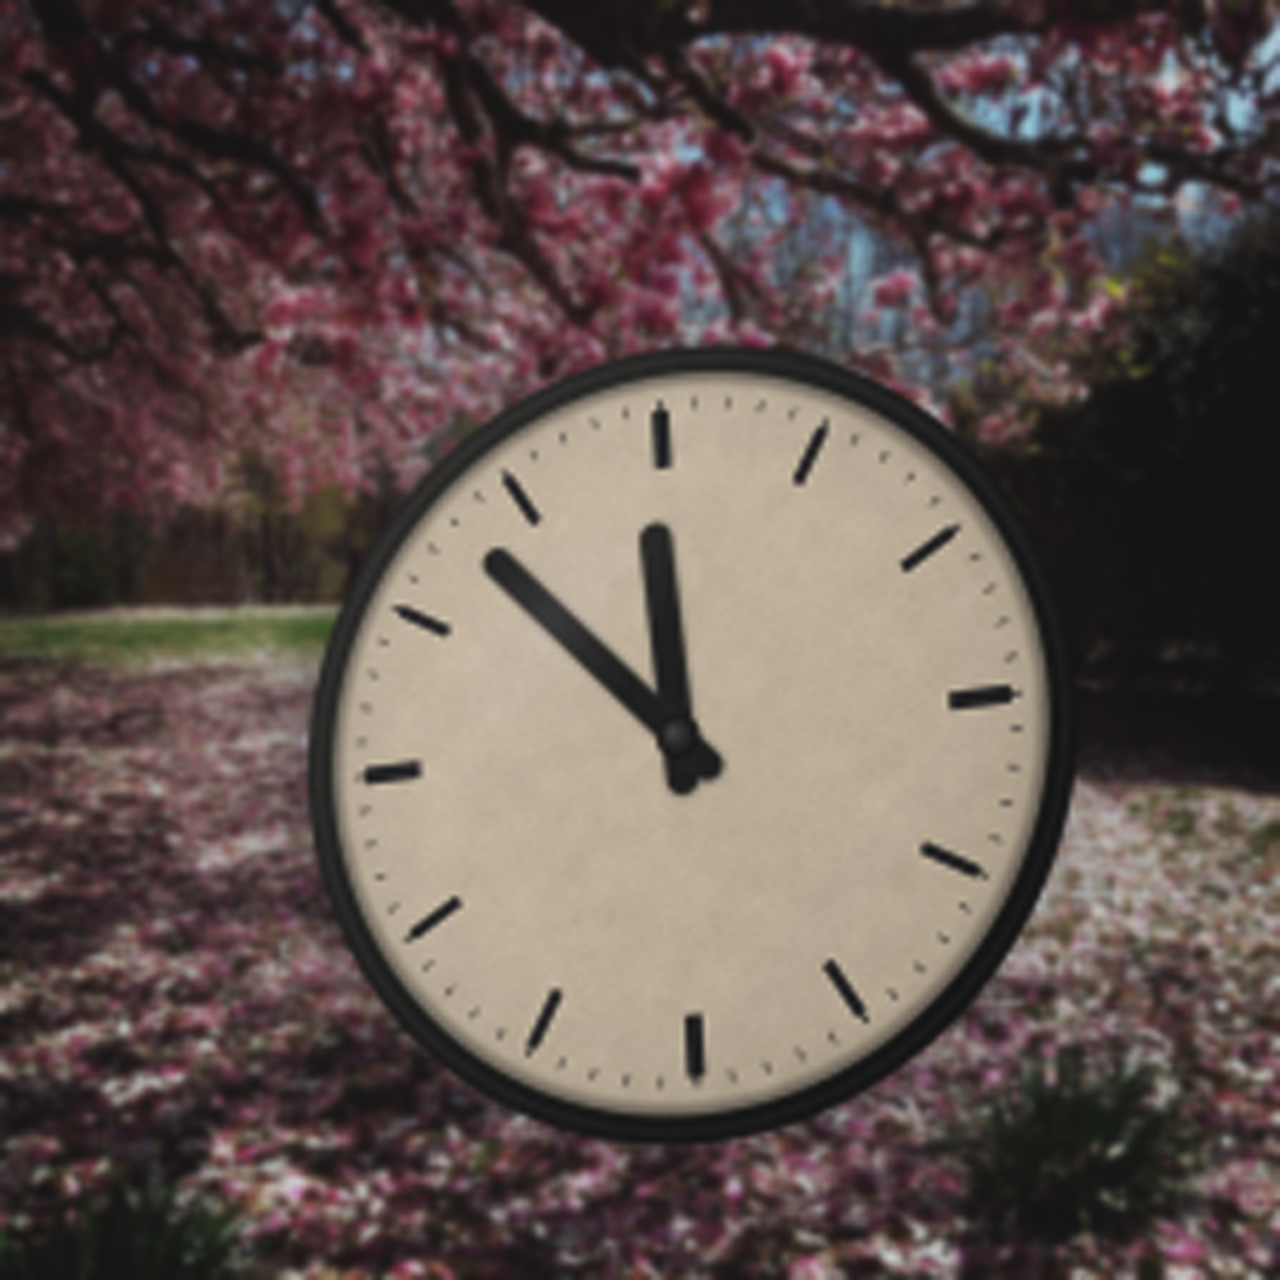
11:53
